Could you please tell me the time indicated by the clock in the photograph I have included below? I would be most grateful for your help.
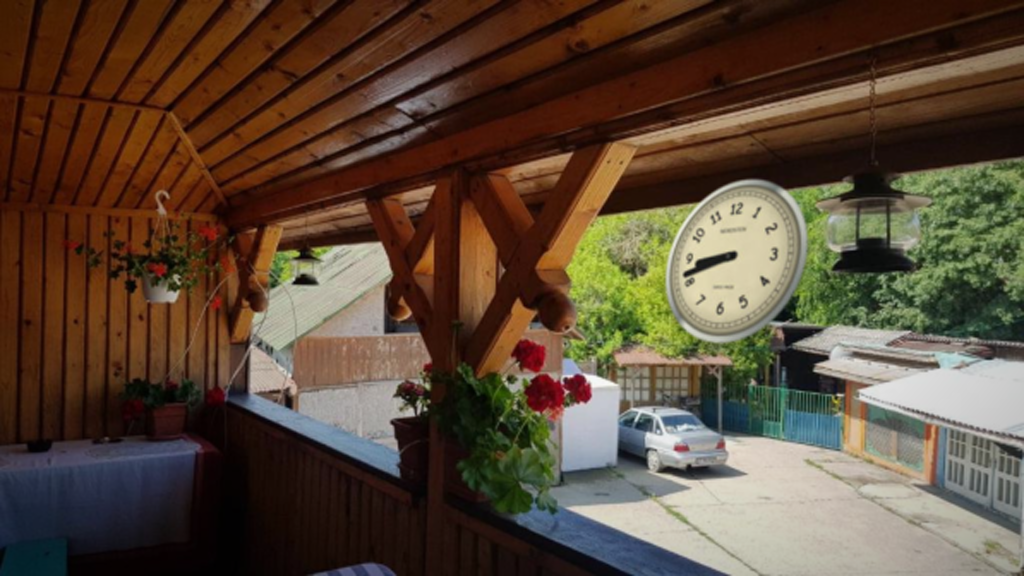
8:42
